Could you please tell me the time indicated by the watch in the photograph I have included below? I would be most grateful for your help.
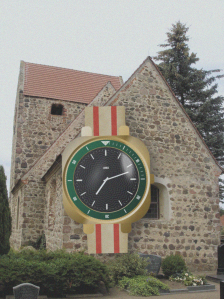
7:12
